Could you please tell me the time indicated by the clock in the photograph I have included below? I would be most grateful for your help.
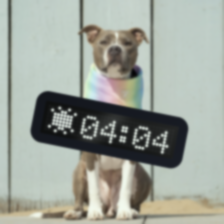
4:04
